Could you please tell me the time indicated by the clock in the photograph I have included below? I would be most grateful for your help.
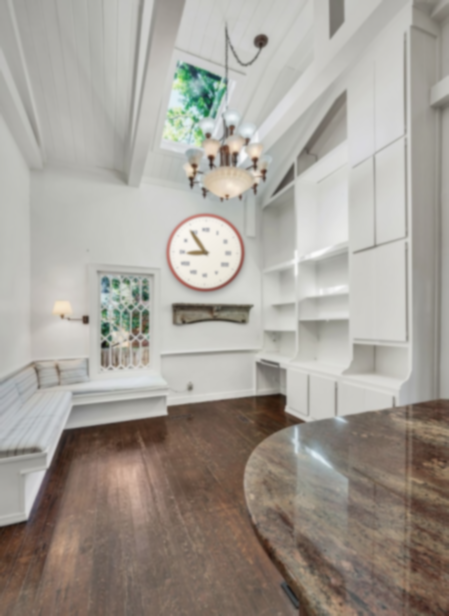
8:54
